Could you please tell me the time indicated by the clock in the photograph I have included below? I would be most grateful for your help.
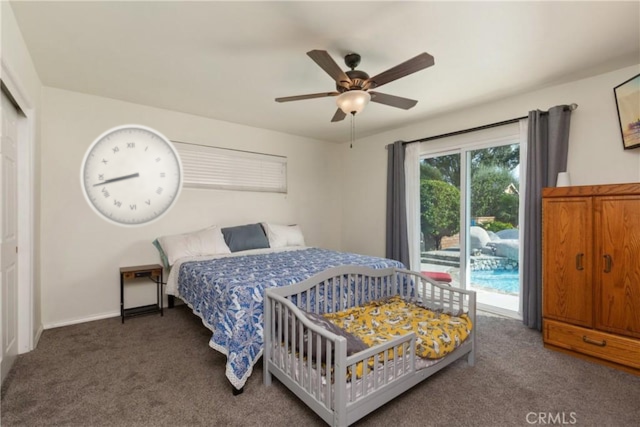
8:43
